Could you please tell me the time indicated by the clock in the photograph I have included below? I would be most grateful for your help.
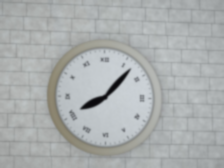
8:07
